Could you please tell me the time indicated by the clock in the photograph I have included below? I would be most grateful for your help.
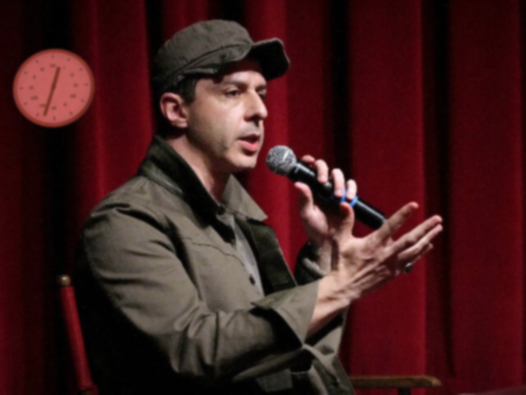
12:33
